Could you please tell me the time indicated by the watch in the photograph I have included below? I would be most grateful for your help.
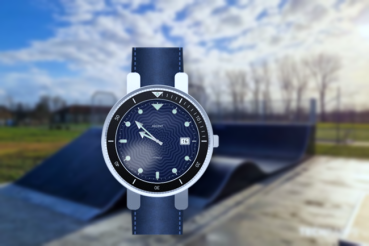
9:52
